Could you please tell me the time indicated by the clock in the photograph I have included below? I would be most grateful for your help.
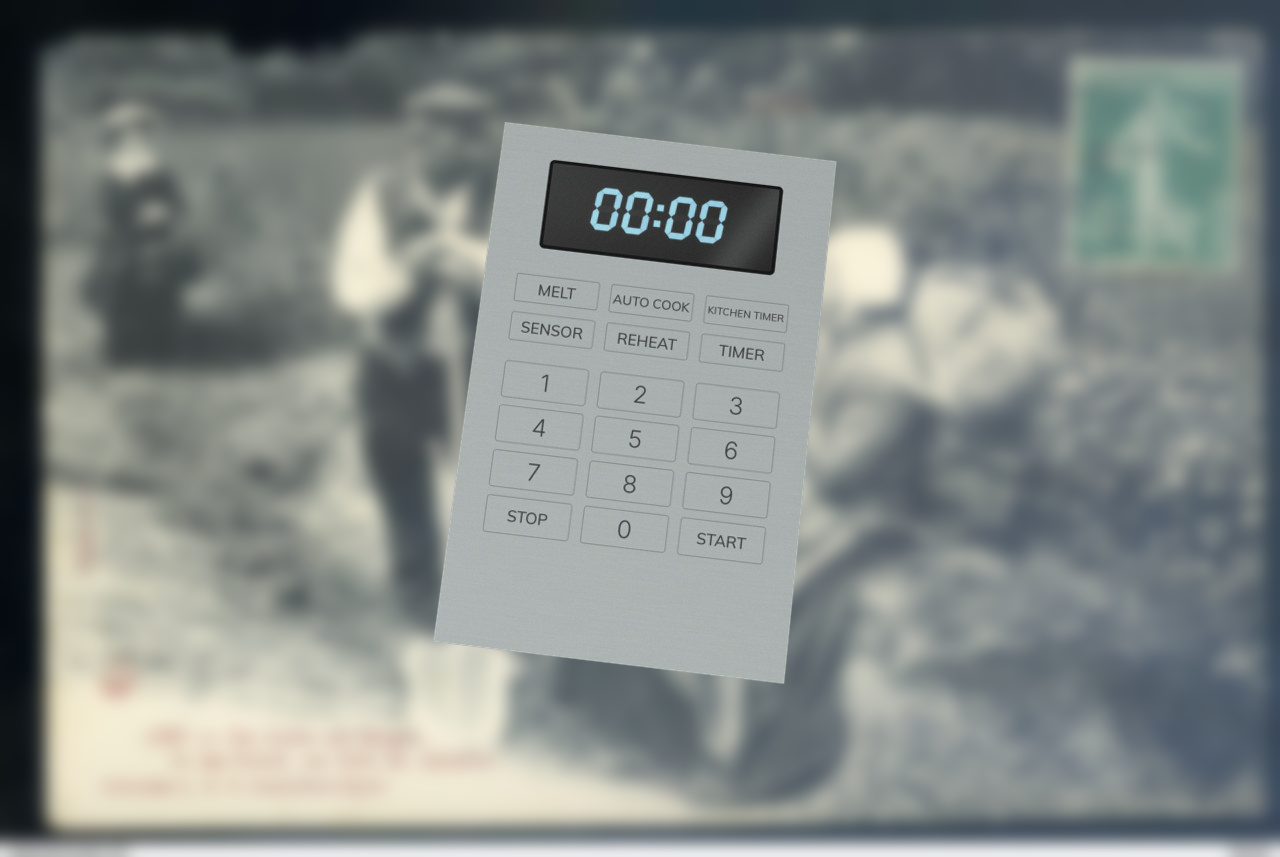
0:00
